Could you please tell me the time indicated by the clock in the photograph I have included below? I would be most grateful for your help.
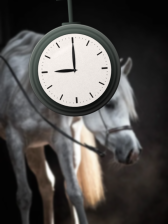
9:00
